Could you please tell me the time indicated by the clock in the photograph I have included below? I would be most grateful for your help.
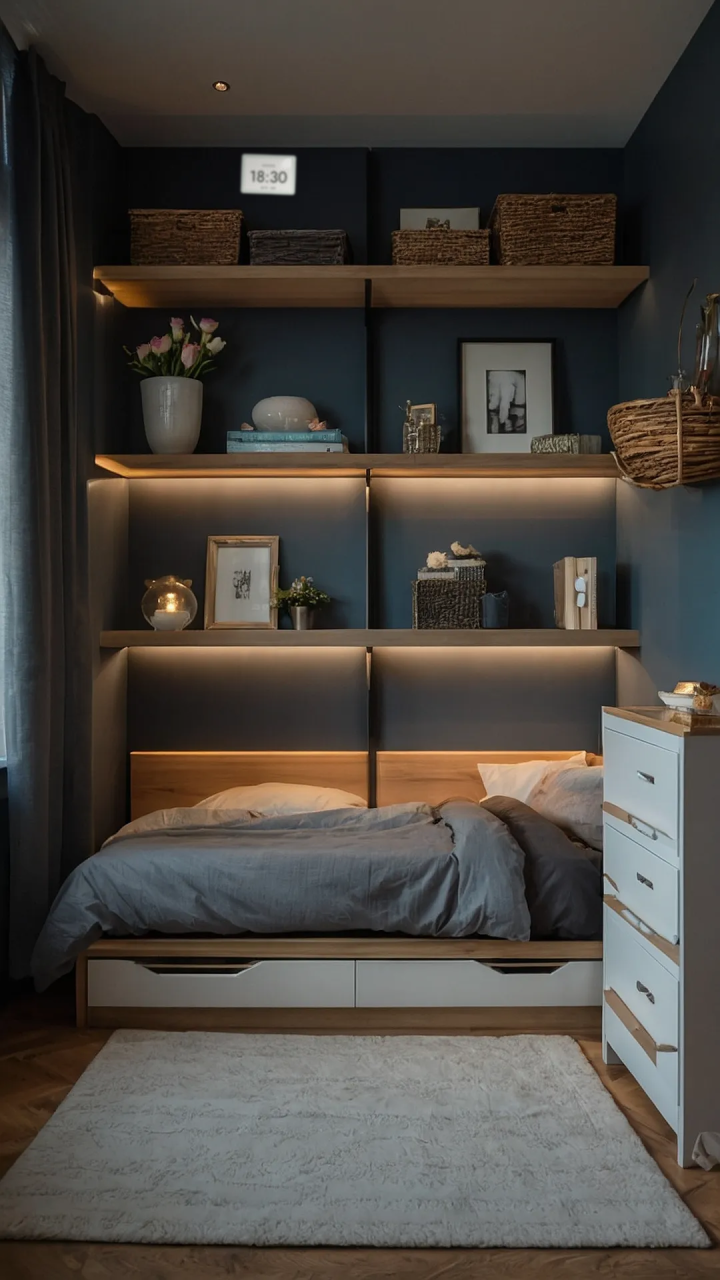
18:30
